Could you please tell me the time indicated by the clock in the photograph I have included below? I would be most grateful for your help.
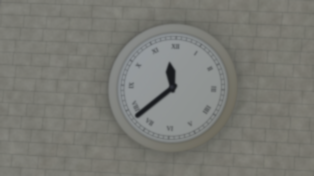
11:38
